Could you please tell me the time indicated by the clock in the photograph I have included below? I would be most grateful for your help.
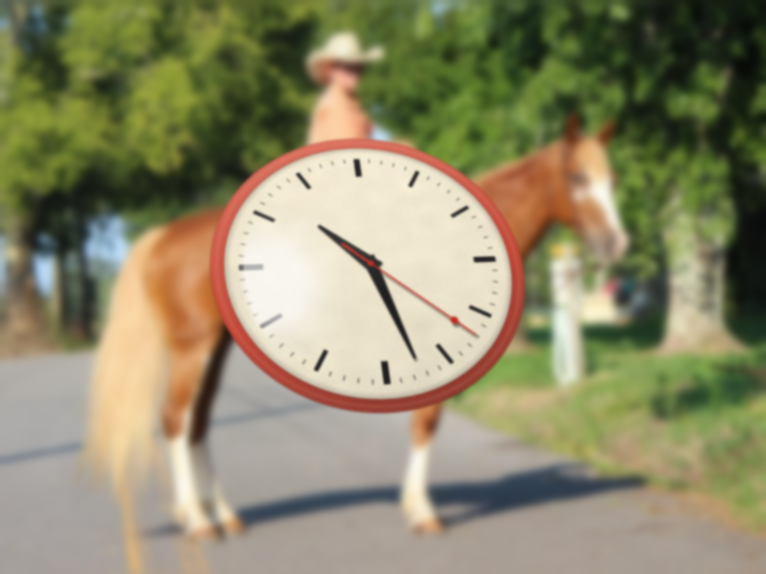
10:27:22
